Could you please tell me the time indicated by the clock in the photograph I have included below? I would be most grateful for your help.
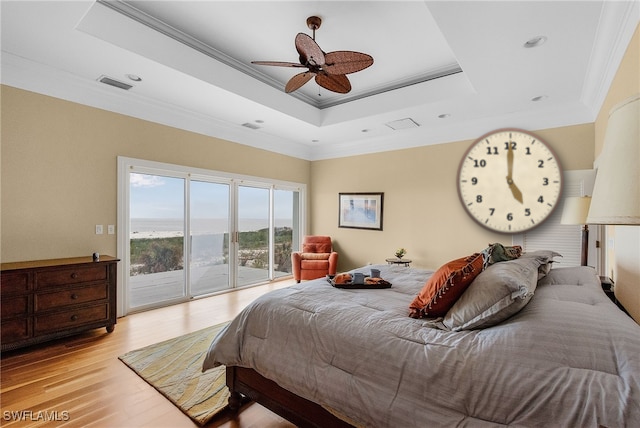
5:00
